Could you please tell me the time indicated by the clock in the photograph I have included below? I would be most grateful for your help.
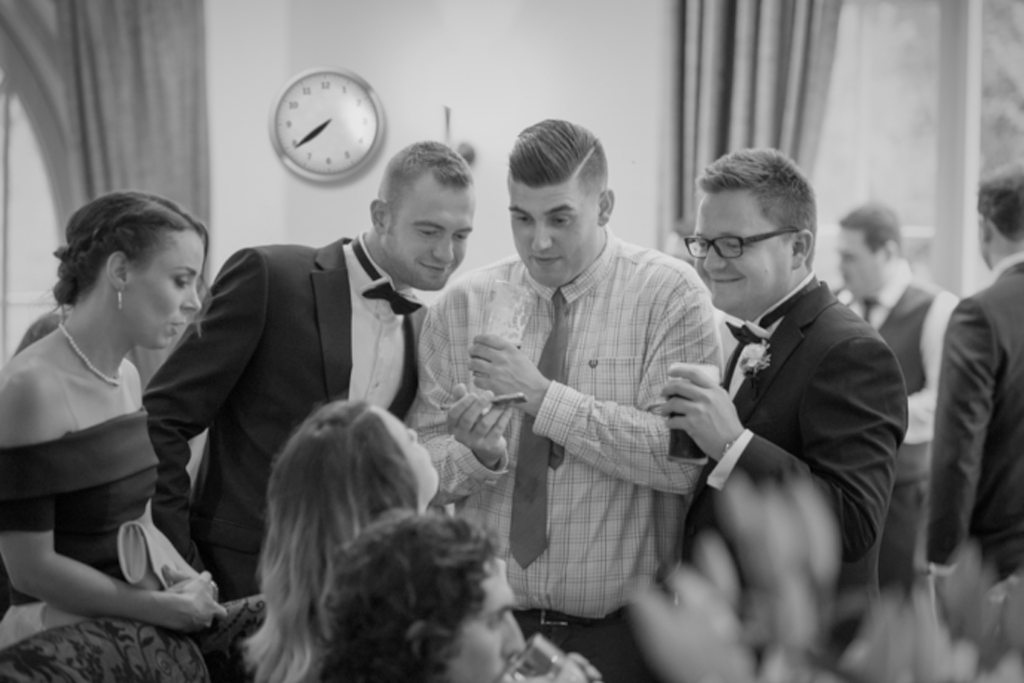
7:39
